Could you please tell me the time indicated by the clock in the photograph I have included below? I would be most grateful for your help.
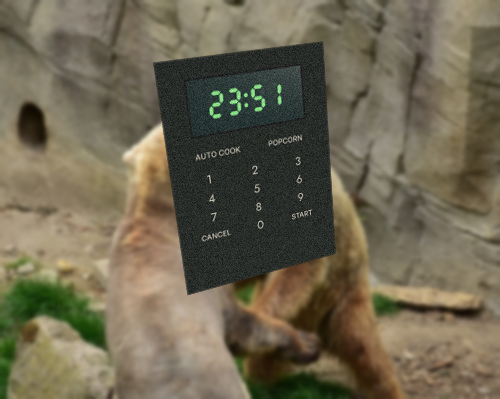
23:51
